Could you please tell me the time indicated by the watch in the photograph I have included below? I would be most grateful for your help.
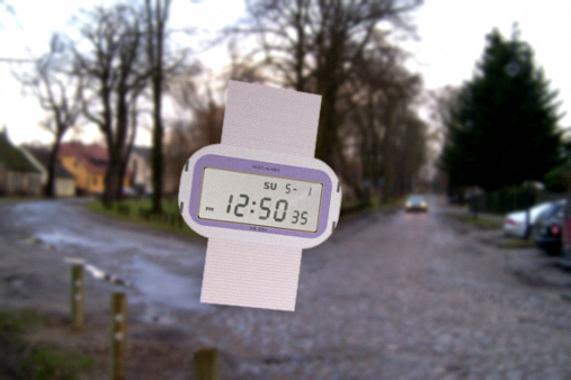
12:50:35
